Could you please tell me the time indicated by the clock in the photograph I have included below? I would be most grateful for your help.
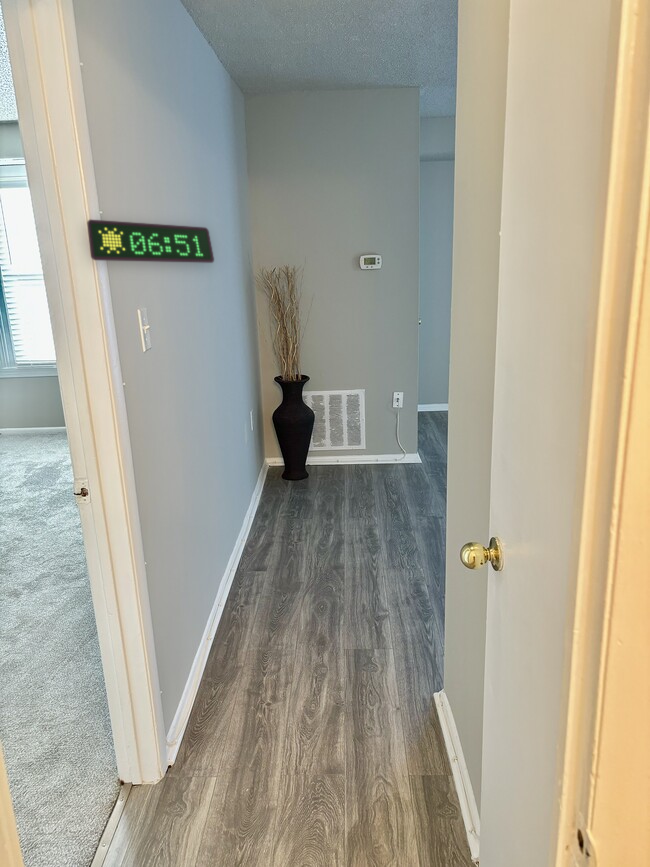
6:51
